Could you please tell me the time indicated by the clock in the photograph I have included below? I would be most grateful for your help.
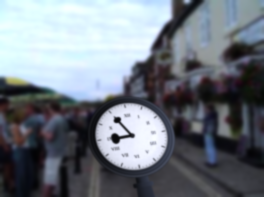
8:55
